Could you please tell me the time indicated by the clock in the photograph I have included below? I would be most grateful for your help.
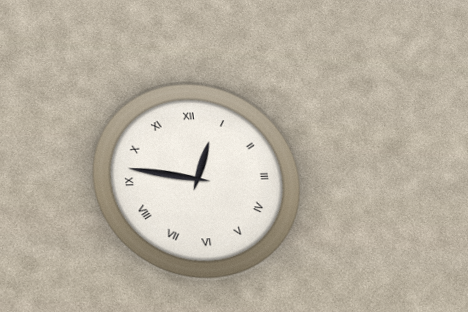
12:47
